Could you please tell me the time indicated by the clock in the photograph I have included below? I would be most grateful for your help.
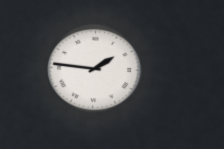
1:46
